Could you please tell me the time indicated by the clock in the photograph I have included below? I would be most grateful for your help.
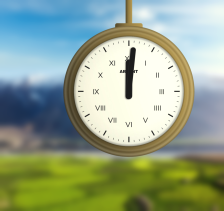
12:01
